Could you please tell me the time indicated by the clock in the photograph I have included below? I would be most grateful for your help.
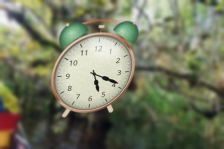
5:19
